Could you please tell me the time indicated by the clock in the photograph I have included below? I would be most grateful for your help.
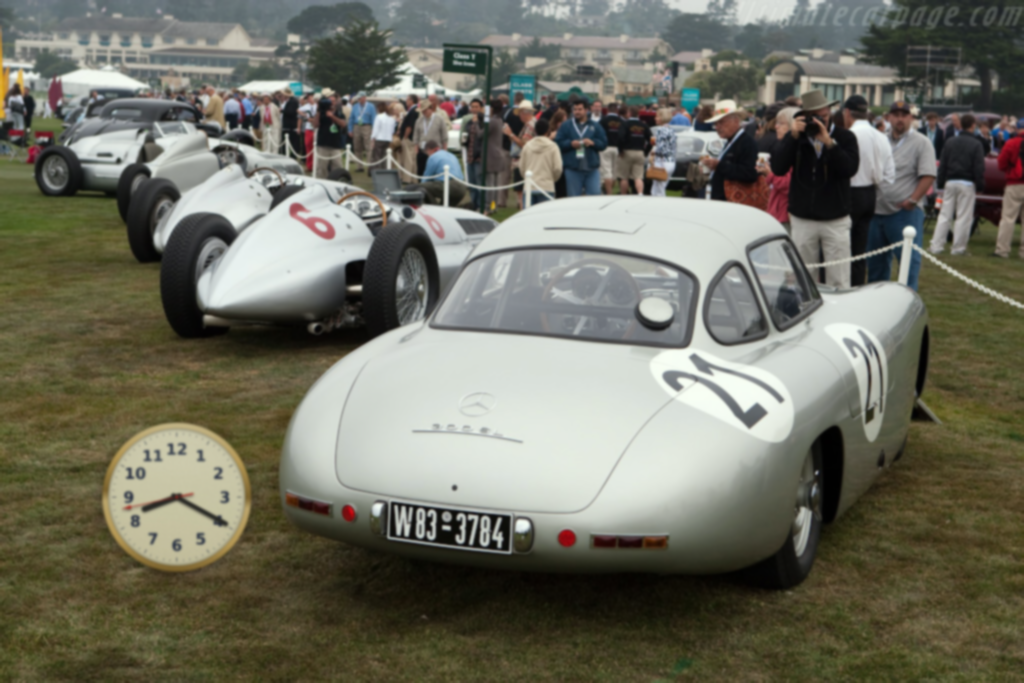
8:19:43
